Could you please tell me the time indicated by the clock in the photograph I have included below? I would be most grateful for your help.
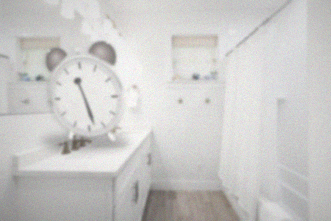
11:28
